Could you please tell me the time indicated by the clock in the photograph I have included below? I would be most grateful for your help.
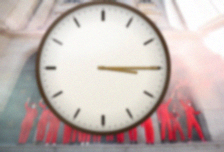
3:15
